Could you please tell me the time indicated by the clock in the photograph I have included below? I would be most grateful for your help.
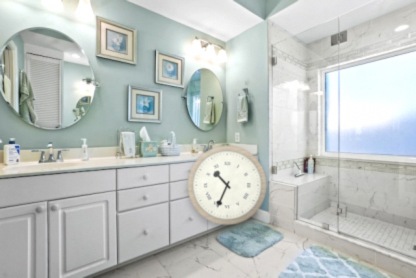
10:34
